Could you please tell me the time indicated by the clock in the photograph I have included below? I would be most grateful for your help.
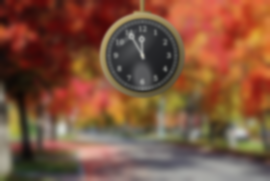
11:55
